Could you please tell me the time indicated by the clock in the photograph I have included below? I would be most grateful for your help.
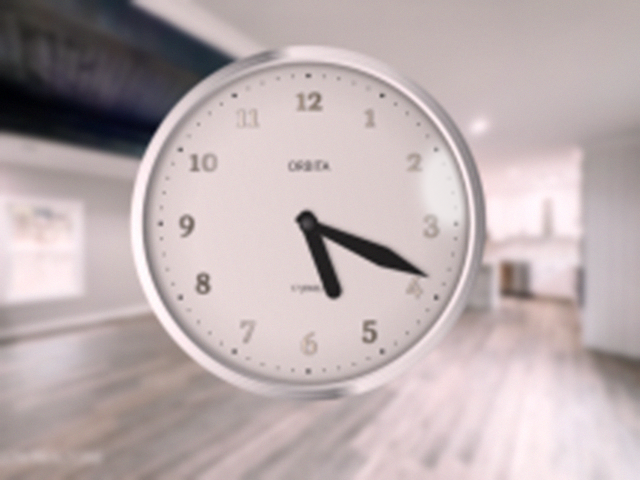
5:19
